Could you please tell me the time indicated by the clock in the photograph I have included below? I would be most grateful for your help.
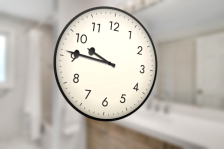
9:46
